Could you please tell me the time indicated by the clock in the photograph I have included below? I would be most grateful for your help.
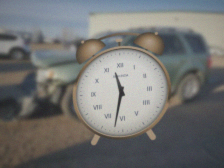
11:32
